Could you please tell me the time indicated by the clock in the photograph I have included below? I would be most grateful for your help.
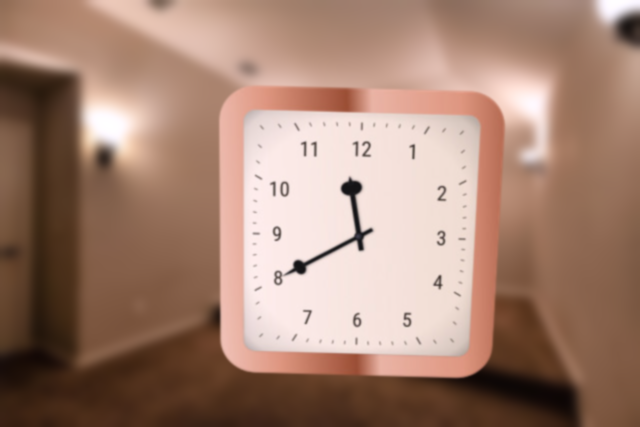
11:40
